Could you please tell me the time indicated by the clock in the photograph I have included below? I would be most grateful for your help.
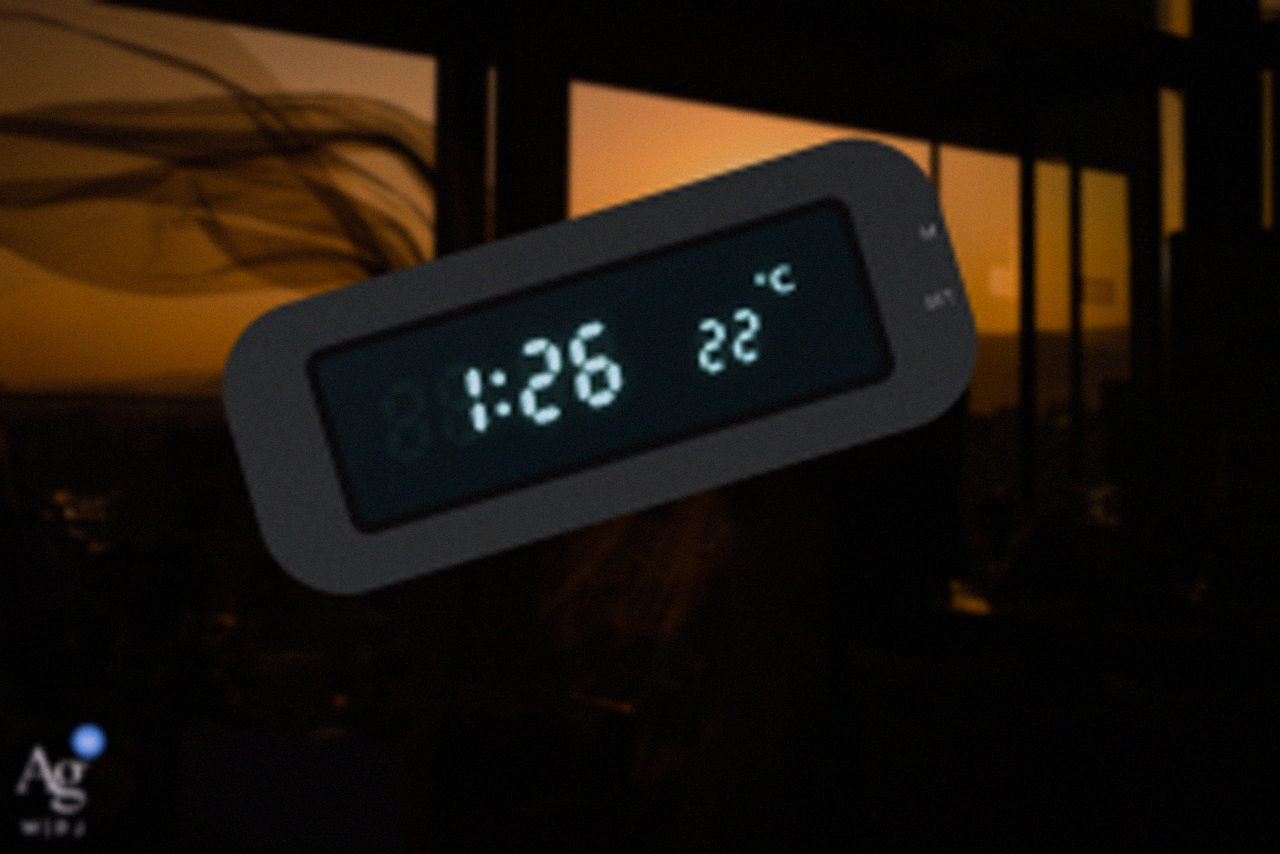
1:26
